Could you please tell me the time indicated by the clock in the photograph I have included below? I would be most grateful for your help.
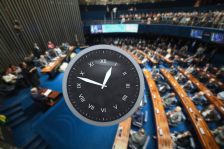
12:48
